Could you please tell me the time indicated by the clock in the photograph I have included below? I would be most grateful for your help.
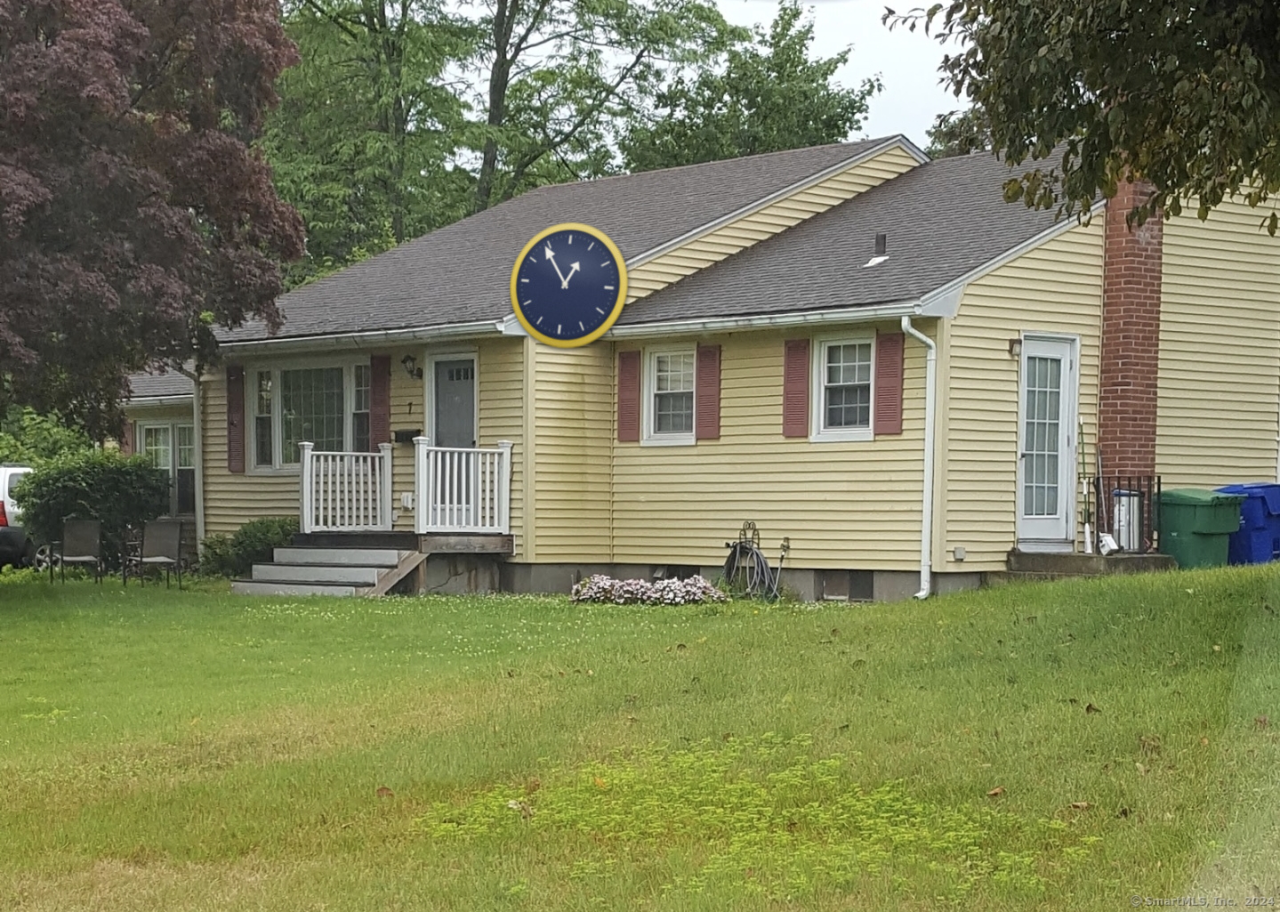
12:54
